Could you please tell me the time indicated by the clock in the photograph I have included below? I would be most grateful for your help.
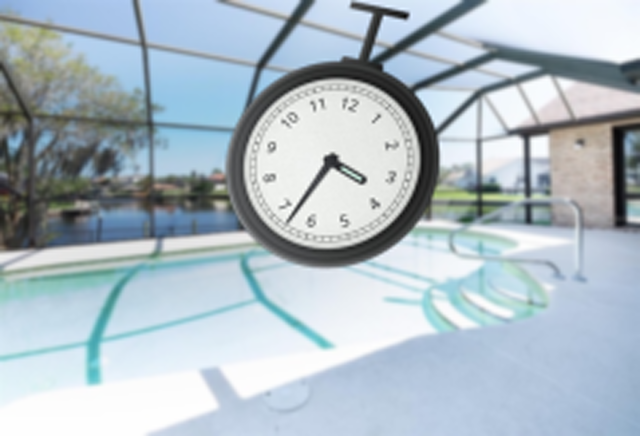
3:33
